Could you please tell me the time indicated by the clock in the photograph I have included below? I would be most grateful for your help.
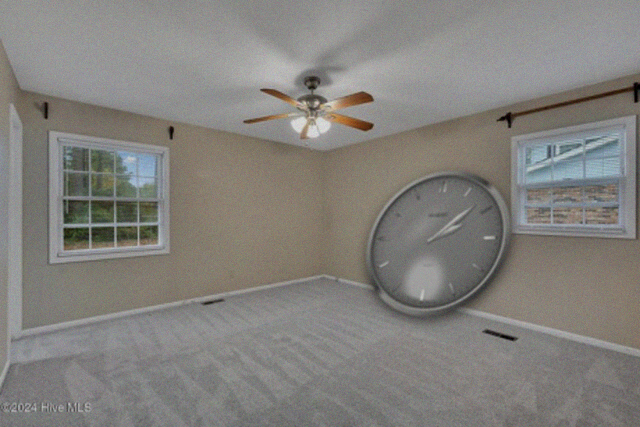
2:08
